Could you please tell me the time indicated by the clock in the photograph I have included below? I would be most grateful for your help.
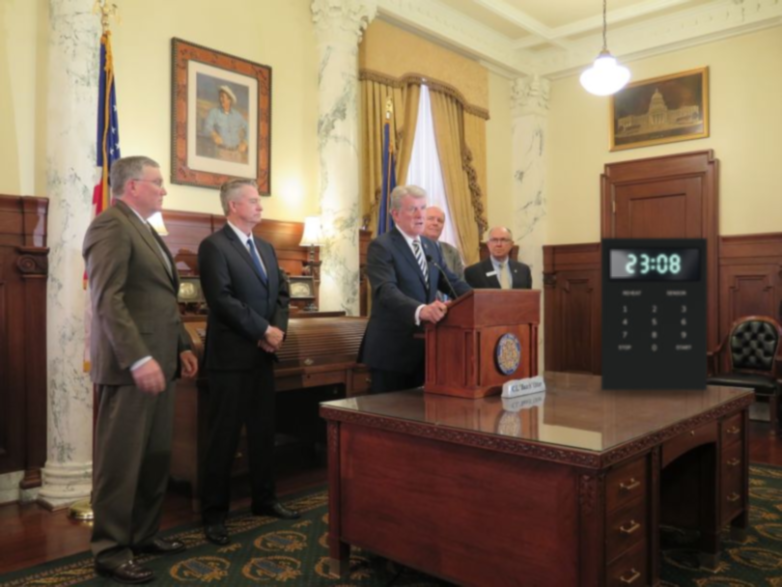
23:08
